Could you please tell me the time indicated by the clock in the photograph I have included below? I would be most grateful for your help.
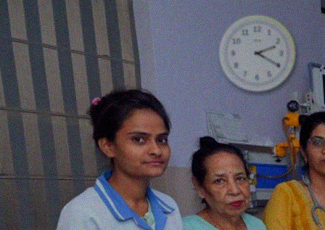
2:20
